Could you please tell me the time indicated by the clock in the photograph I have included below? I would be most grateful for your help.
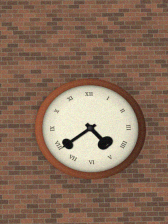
4:39
